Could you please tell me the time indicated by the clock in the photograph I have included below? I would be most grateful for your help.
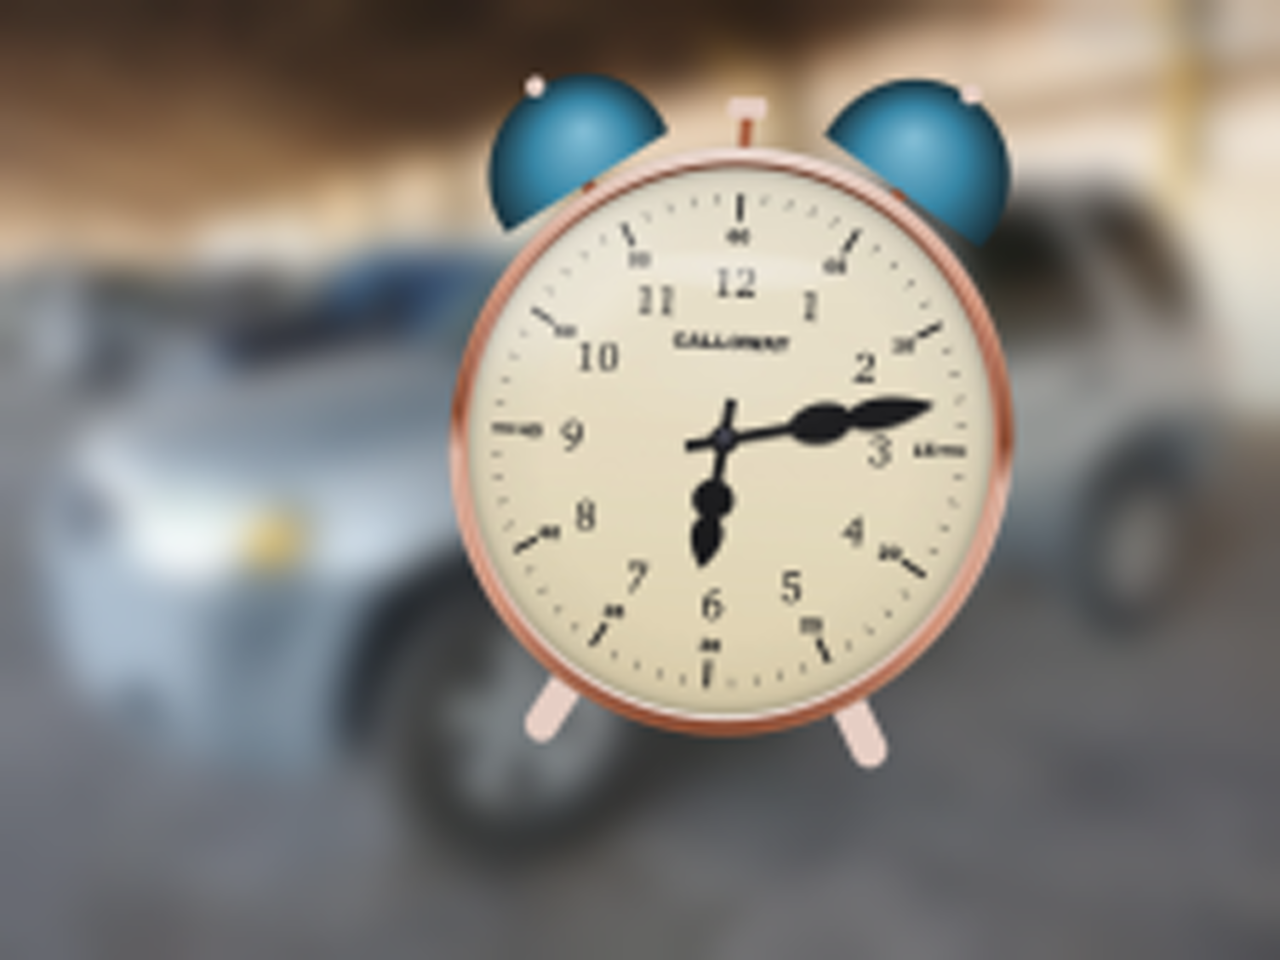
6:13
